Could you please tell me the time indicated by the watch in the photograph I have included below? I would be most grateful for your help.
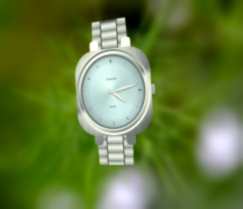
4:13
